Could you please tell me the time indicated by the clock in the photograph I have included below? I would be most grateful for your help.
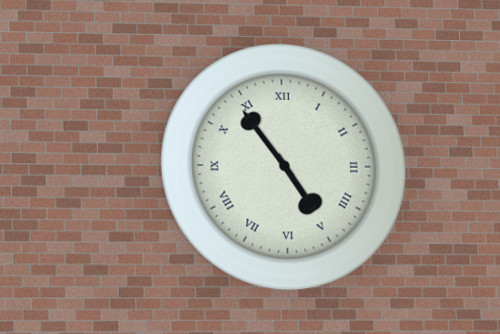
4:54
